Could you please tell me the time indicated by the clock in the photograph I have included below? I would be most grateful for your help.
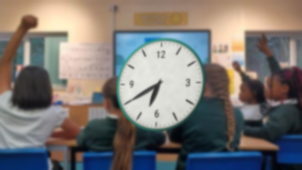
6:40
